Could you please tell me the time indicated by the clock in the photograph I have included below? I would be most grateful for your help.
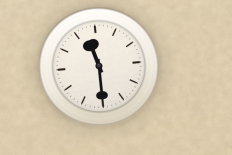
11:30
